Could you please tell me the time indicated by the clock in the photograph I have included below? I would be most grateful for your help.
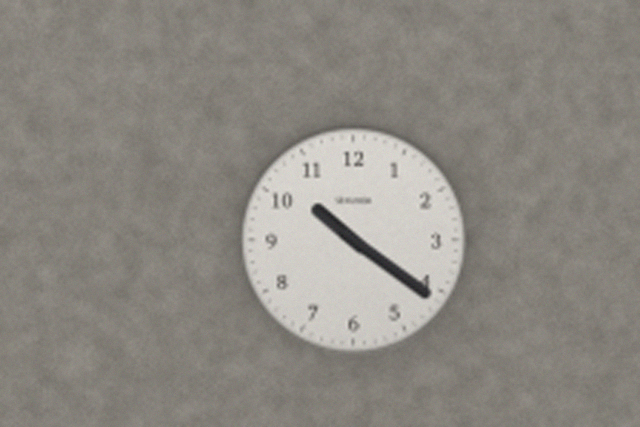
10:21
